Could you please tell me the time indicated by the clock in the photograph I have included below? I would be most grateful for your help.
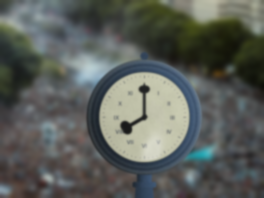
8:00
